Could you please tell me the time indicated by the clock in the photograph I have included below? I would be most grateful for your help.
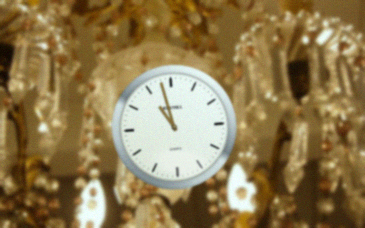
10:58
